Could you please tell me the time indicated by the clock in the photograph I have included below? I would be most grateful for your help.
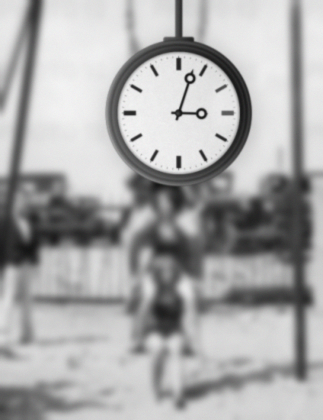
3:03
